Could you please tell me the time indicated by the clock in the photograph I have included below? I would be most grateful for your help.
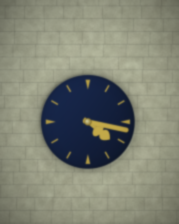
4:17
